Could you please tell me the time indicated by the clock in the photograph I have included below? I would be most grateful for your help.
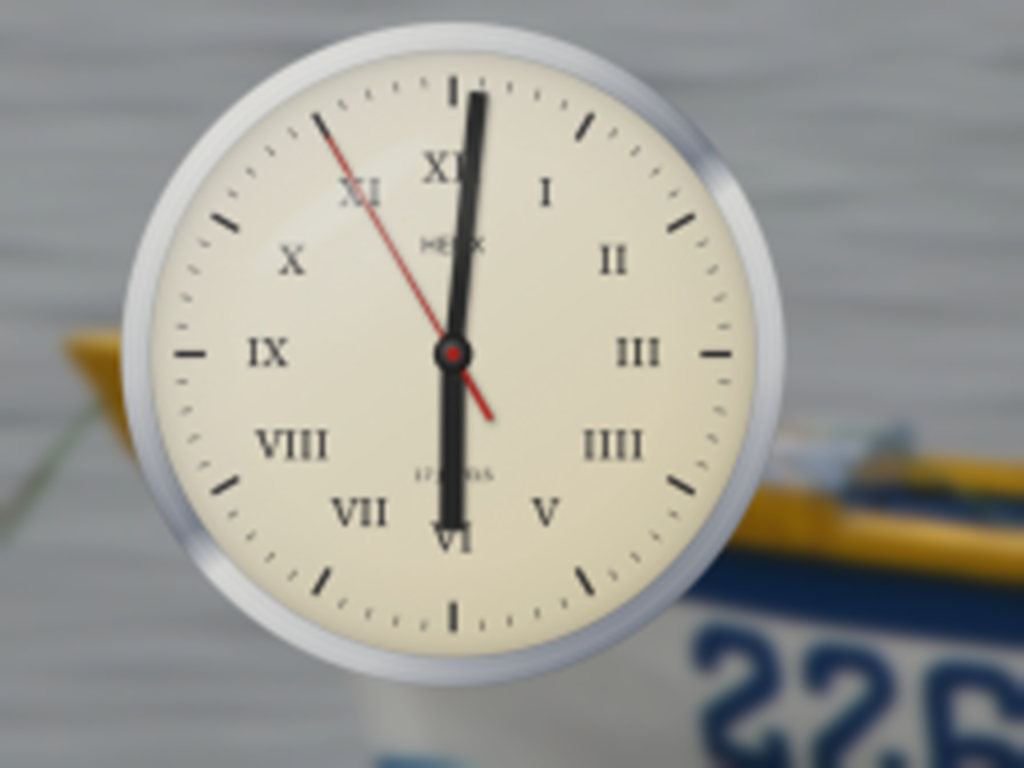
6:00:55
